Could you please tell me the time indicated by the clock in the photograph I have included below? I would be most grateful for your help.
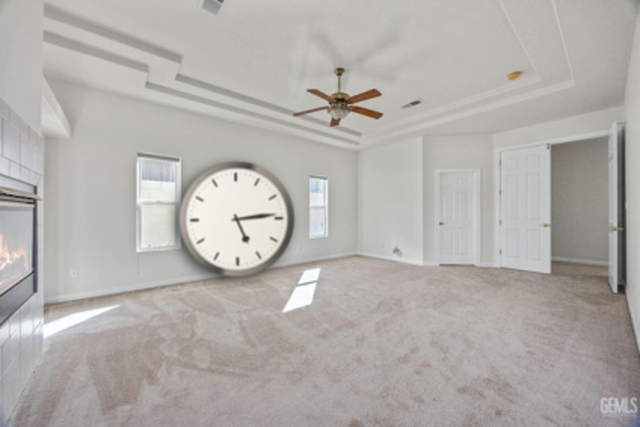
5:14
